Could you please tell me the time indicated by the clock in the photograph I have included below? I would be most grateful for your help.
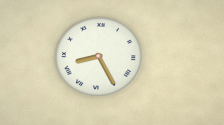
8:25
